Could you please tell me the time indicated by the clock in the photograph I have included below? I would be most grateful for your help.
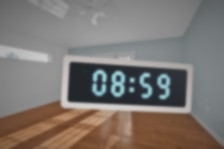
8:59
